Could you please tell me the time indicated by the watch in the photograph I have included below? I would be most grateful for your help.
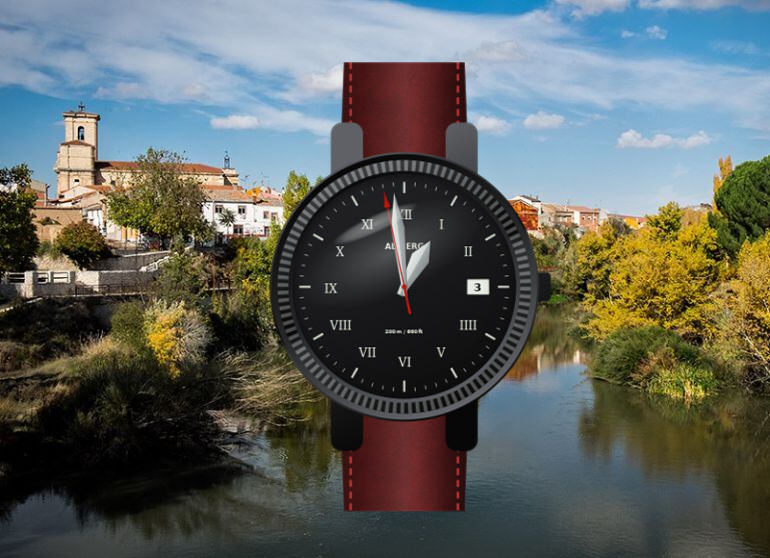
12:58:58
